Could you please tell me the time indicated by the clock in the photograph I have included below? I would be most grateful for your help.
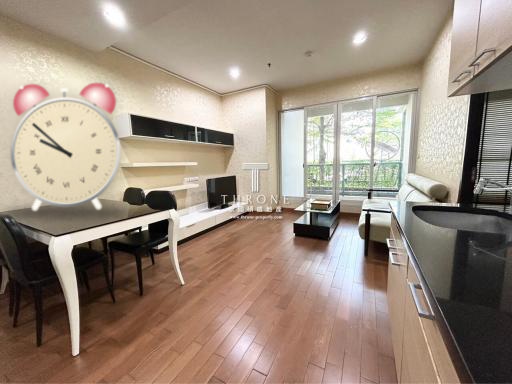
9:52
